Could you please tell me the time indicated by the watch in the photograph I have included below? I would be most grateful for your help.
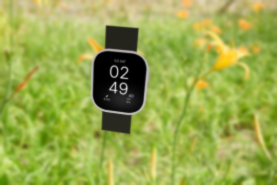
2:49
